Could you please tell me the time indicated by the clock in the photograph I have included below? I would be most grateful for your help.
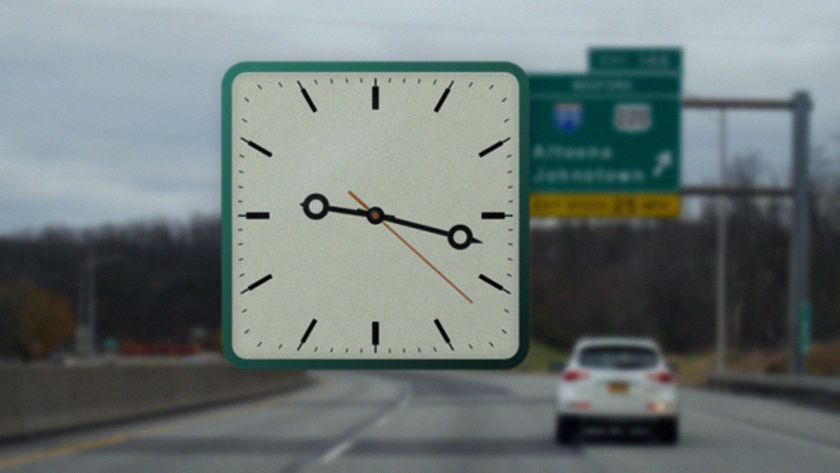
9:17:22
